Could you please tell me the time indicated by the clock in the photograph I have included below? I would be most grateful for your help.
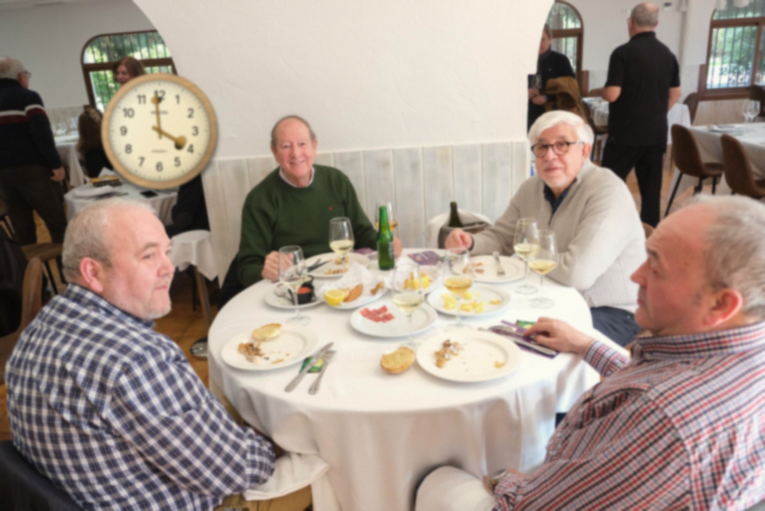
3:59
